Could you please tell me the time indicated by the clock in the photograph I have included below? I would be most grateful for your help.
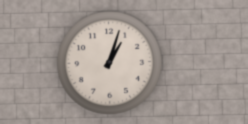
1:03
